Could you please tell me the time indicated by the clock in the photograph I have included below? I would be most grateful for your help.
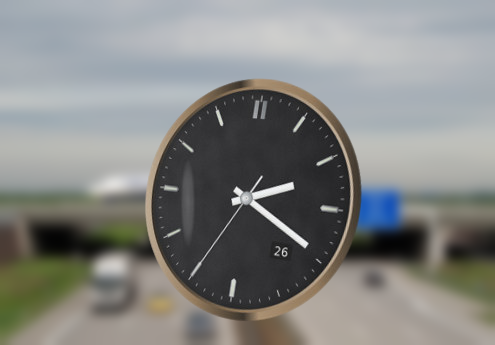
2:19:35
